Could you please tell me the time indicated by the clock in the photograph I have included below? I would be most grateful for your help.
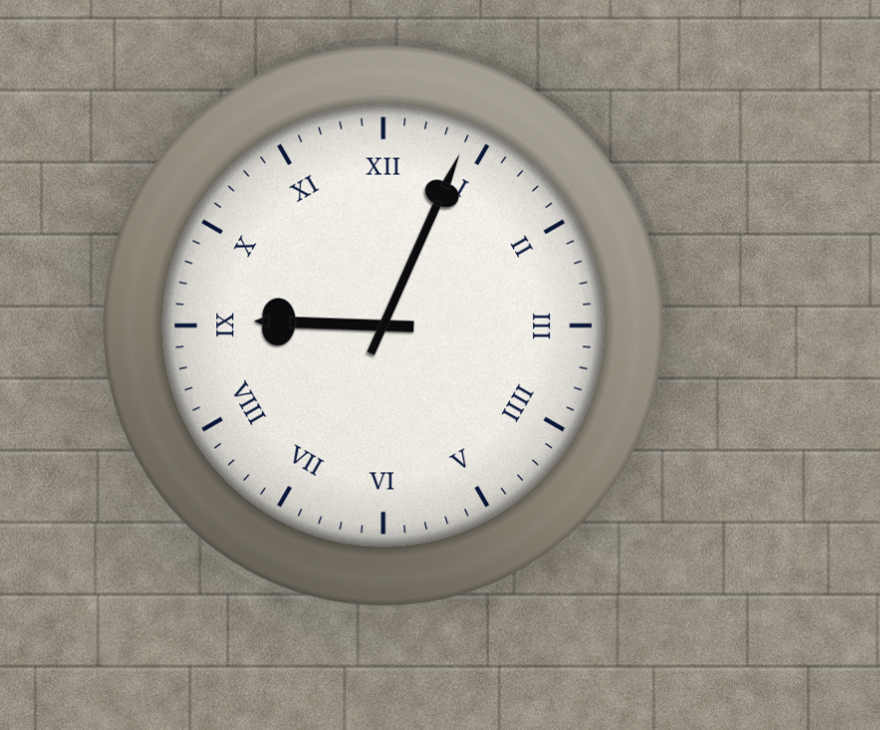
9:04
